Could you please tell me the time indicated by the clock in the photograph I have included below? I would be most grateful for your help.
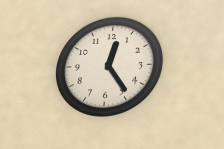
12:24
